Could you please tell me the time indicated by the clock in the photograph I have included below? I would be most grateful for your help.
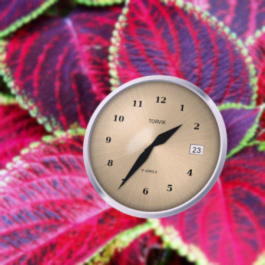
1:35
